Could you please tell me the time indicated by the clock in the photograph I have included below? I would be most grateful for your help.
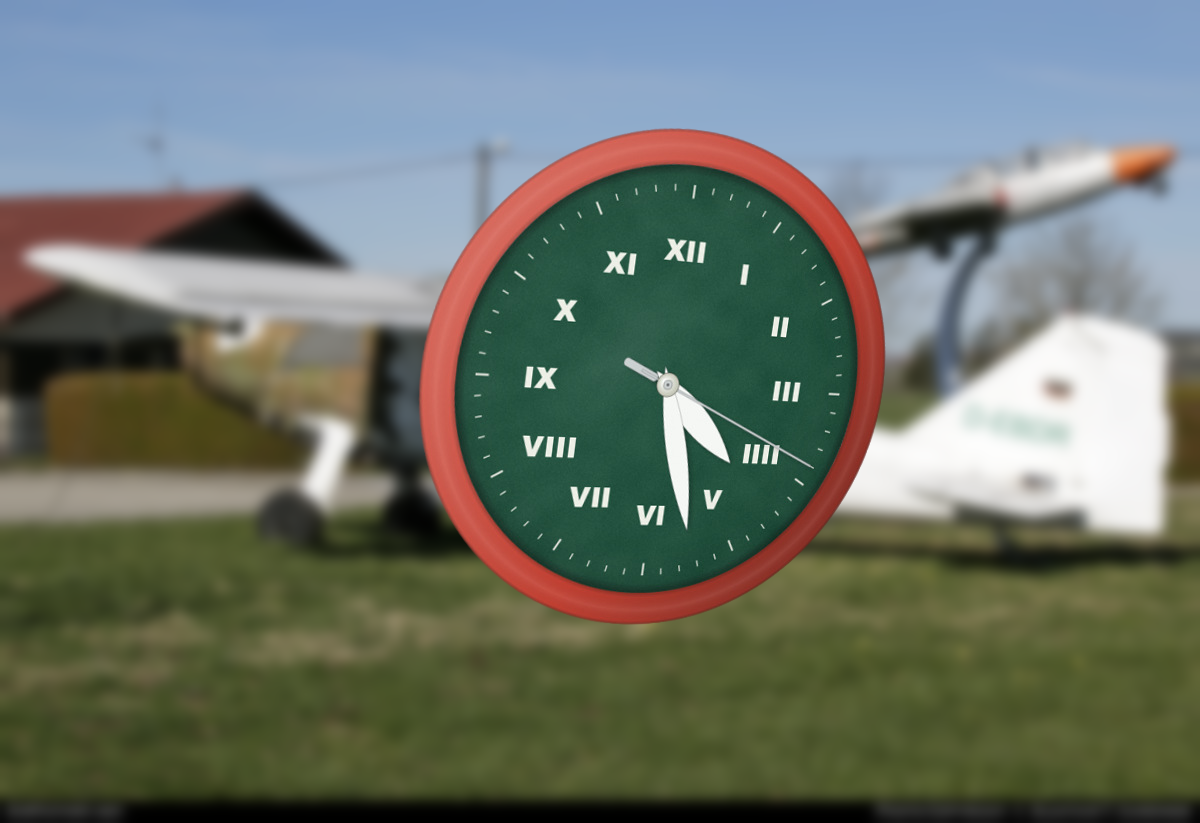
4:27:19
